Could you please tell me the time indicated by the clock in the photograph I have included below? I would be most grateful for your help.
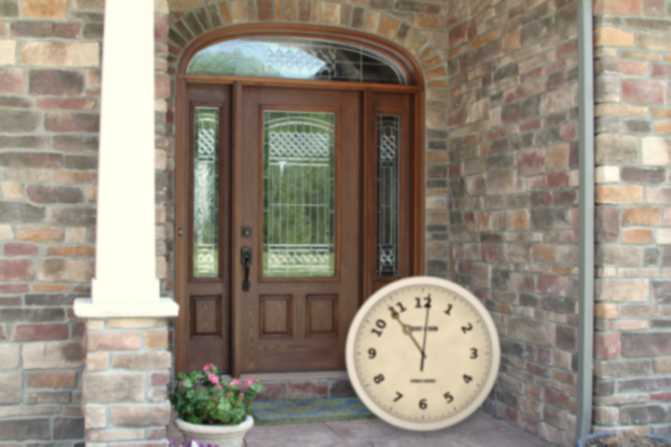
10:54:01
